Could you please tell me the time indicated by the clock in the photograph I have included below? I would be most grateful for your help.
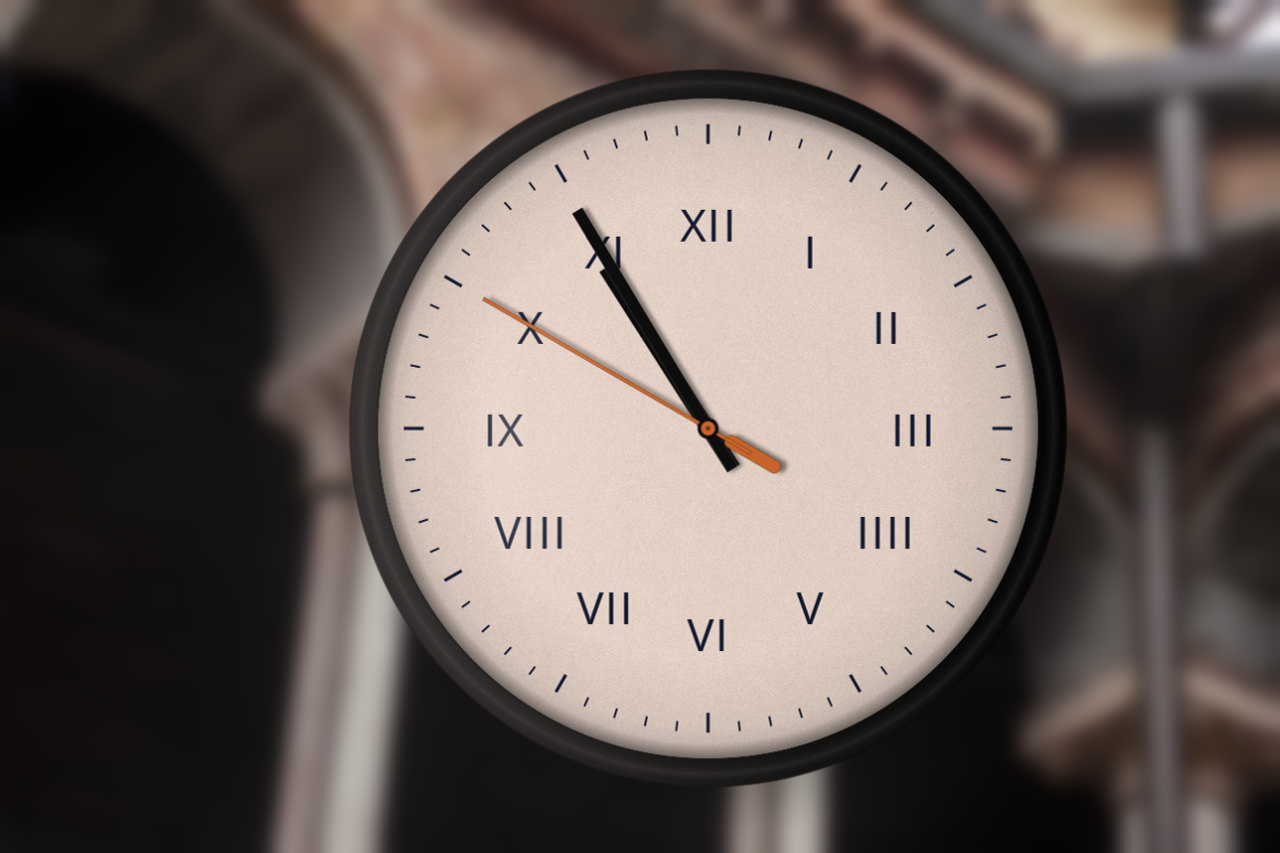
10:54:50
